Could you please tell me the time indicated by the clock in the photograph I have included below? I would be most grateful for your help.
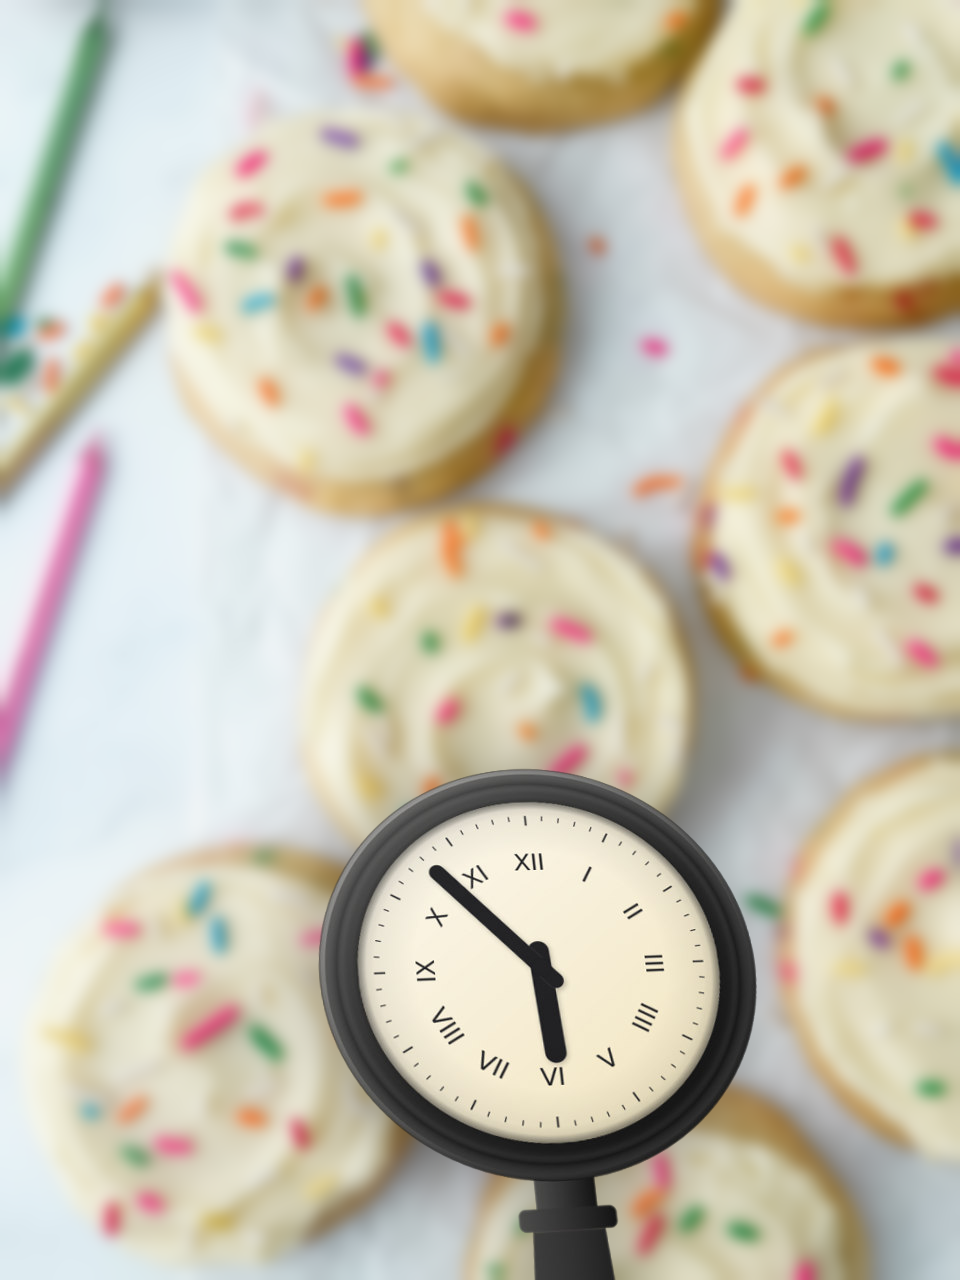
5:53
